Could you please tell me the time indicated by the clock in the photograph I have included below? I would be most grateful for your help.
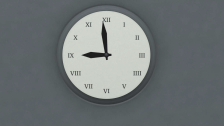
8:59
